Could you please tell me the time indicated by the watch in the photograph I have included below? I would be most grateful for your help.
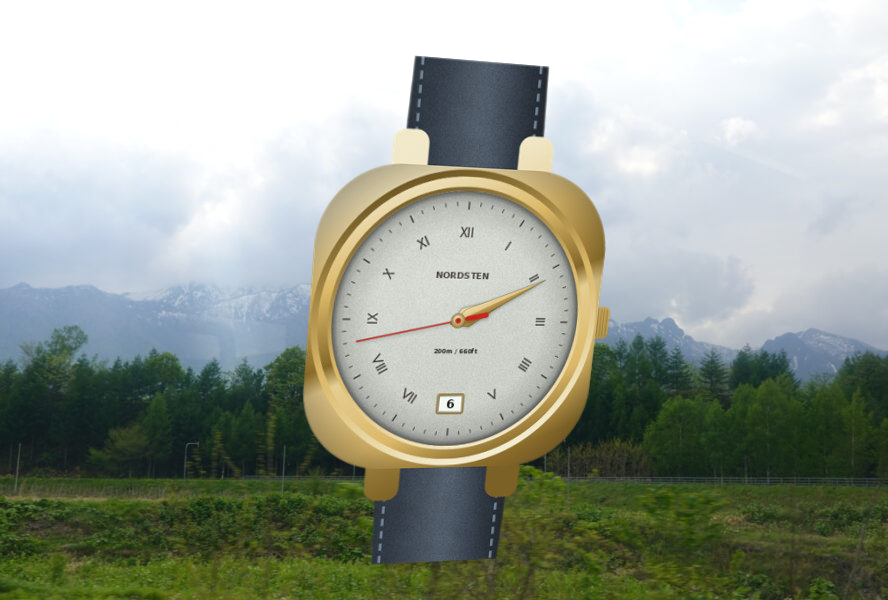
2:10:43
